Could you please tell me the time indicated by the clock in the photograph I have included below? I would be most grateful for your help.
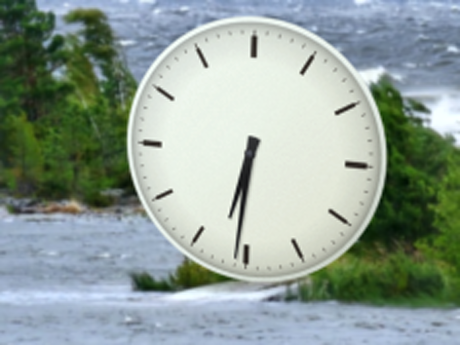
6:31
